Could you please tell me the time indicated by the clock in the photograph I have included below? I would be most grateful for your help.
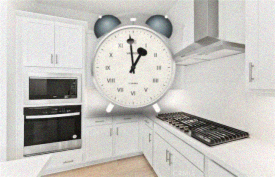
12:59
